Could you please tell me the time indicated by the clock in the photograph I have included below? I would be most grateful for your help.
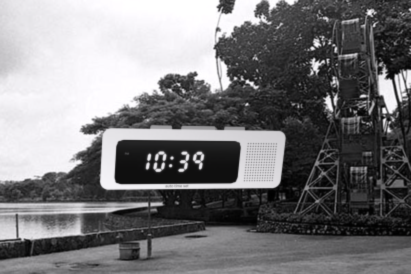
10:39
